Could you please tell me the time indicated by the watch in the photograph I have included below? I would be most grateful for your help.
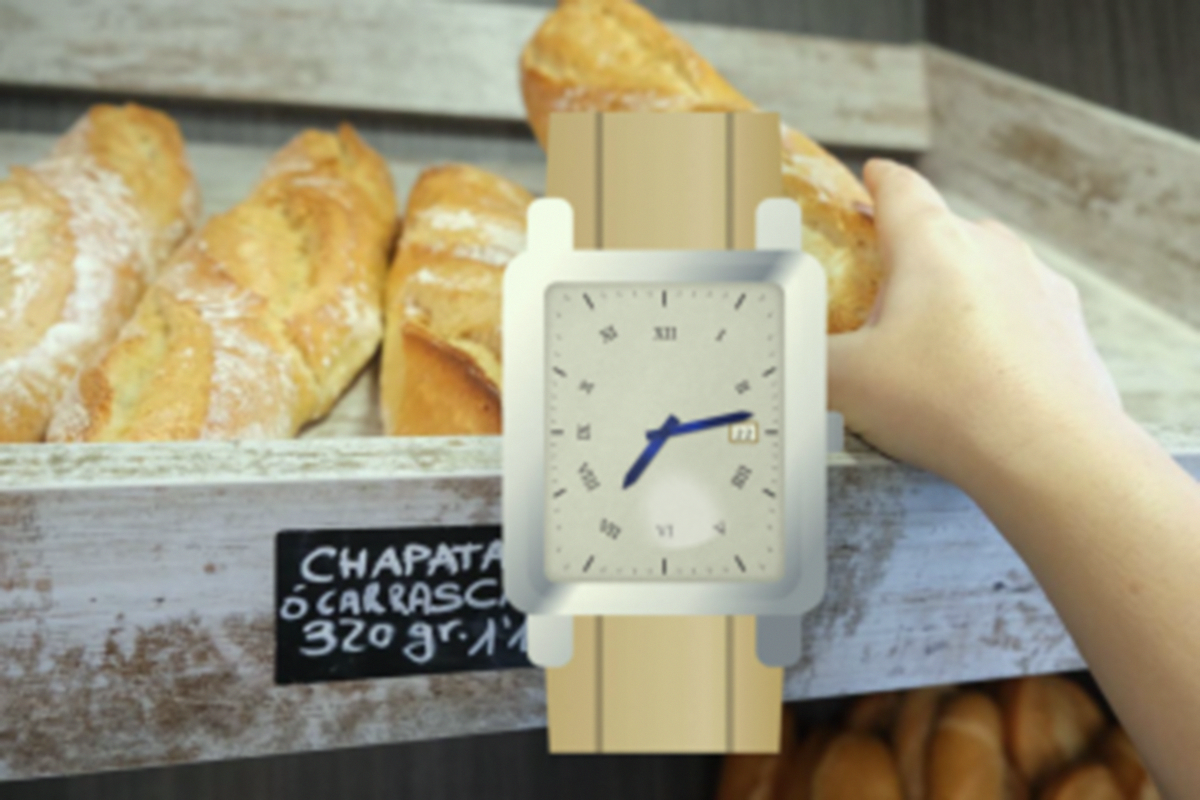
7:13
